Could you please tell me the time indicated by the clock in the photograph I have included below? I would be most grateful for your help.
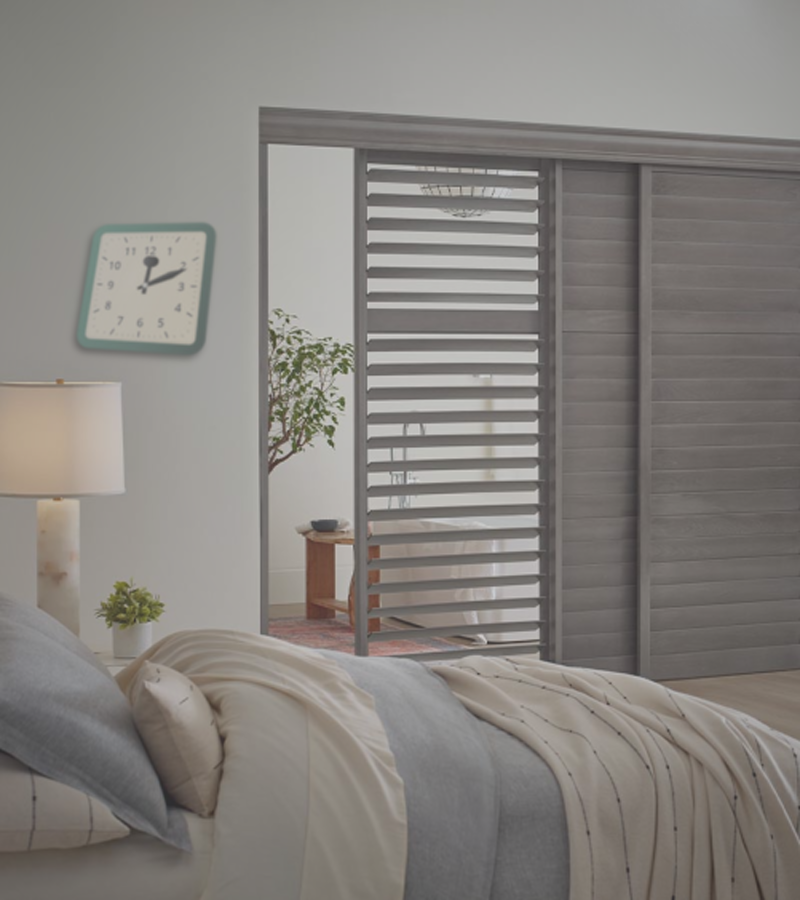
12:11
